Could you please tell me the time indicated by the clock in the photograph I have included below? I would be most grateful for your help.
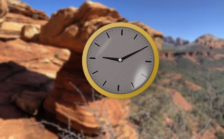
9:10
